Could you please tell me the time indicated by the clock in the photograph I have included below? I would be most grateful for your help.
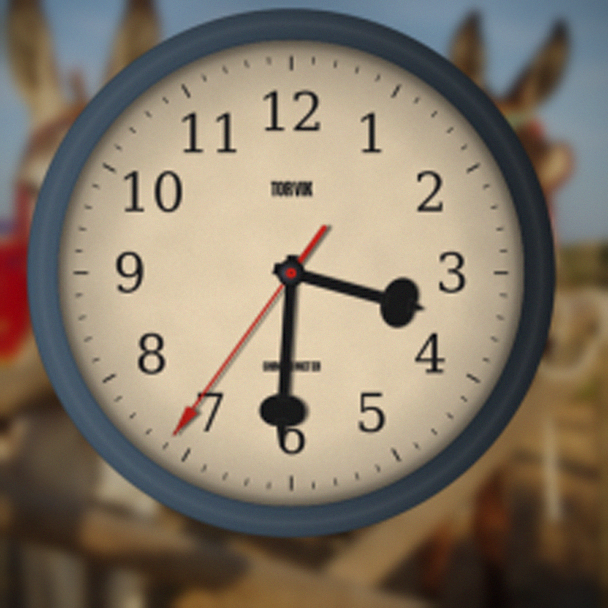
3:30:36
